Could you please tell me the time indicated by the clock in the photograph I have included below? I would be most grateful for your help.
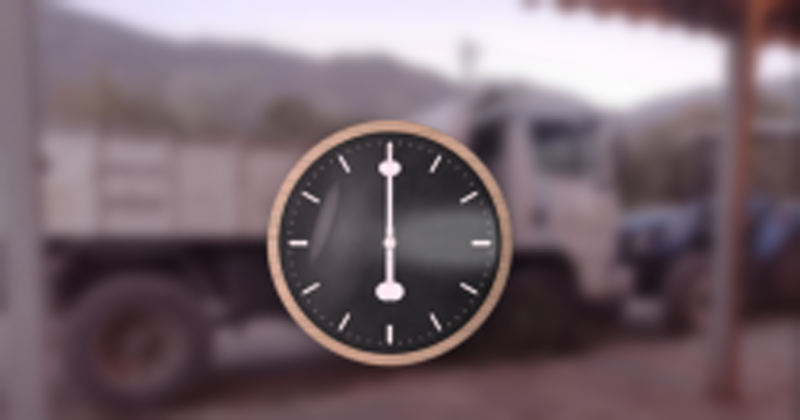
6:00
